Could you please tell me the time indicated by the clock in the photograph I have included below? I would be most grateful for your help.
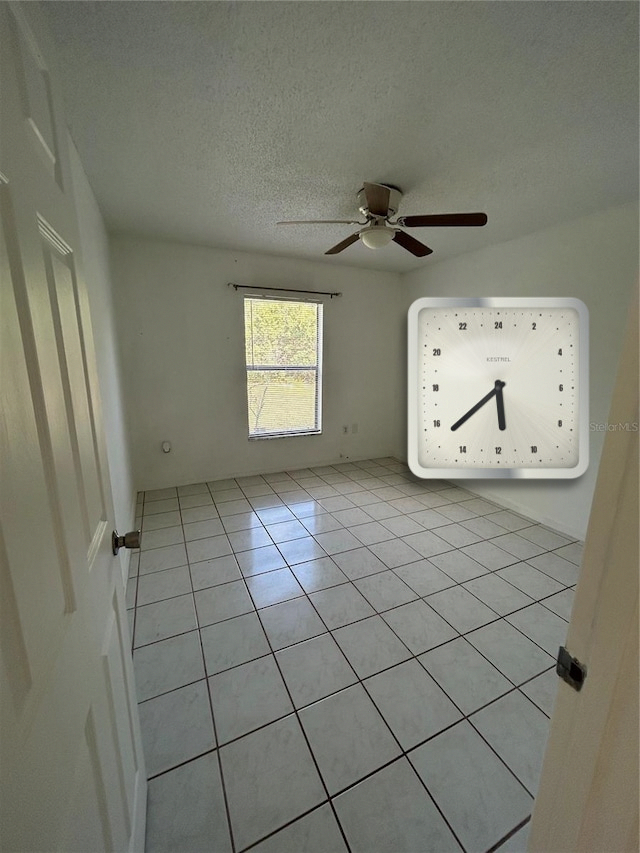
11:38
